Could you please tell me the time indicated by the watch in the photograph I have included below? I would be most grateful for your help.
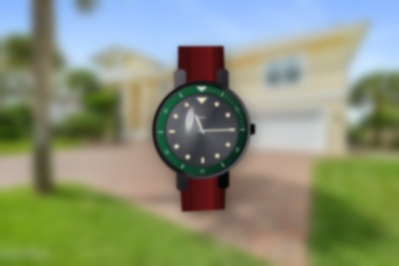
11:15
